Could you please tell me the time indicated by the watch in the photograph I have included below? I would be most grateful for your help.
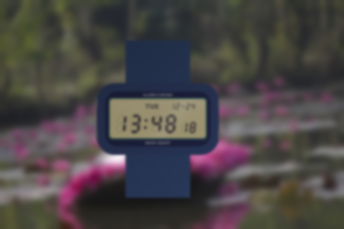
13:48
